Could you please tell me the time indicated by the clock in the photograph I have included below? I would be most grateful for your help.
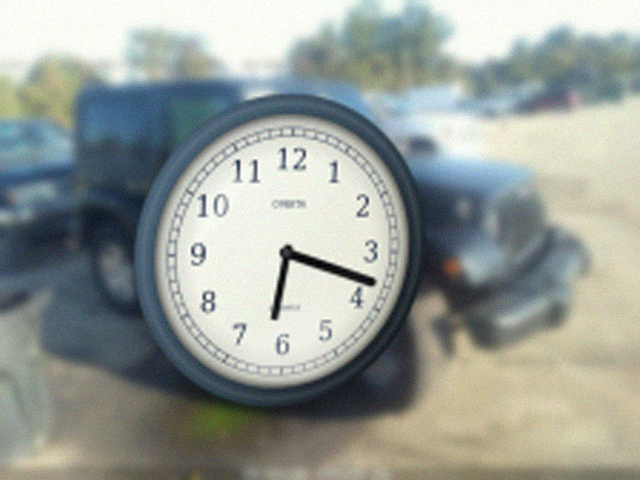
6:18
